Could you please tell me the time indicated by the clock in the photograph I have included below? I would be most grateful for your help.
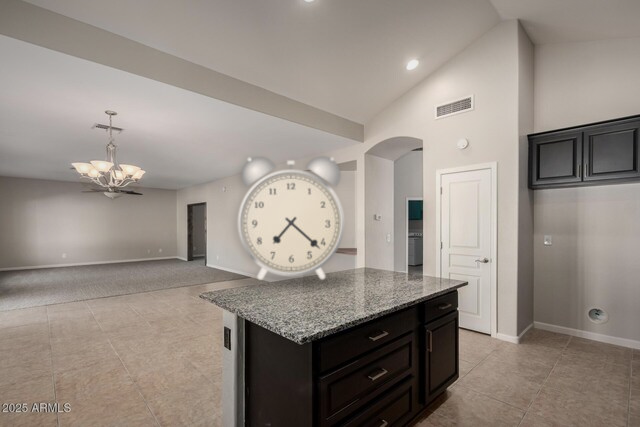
7:22
